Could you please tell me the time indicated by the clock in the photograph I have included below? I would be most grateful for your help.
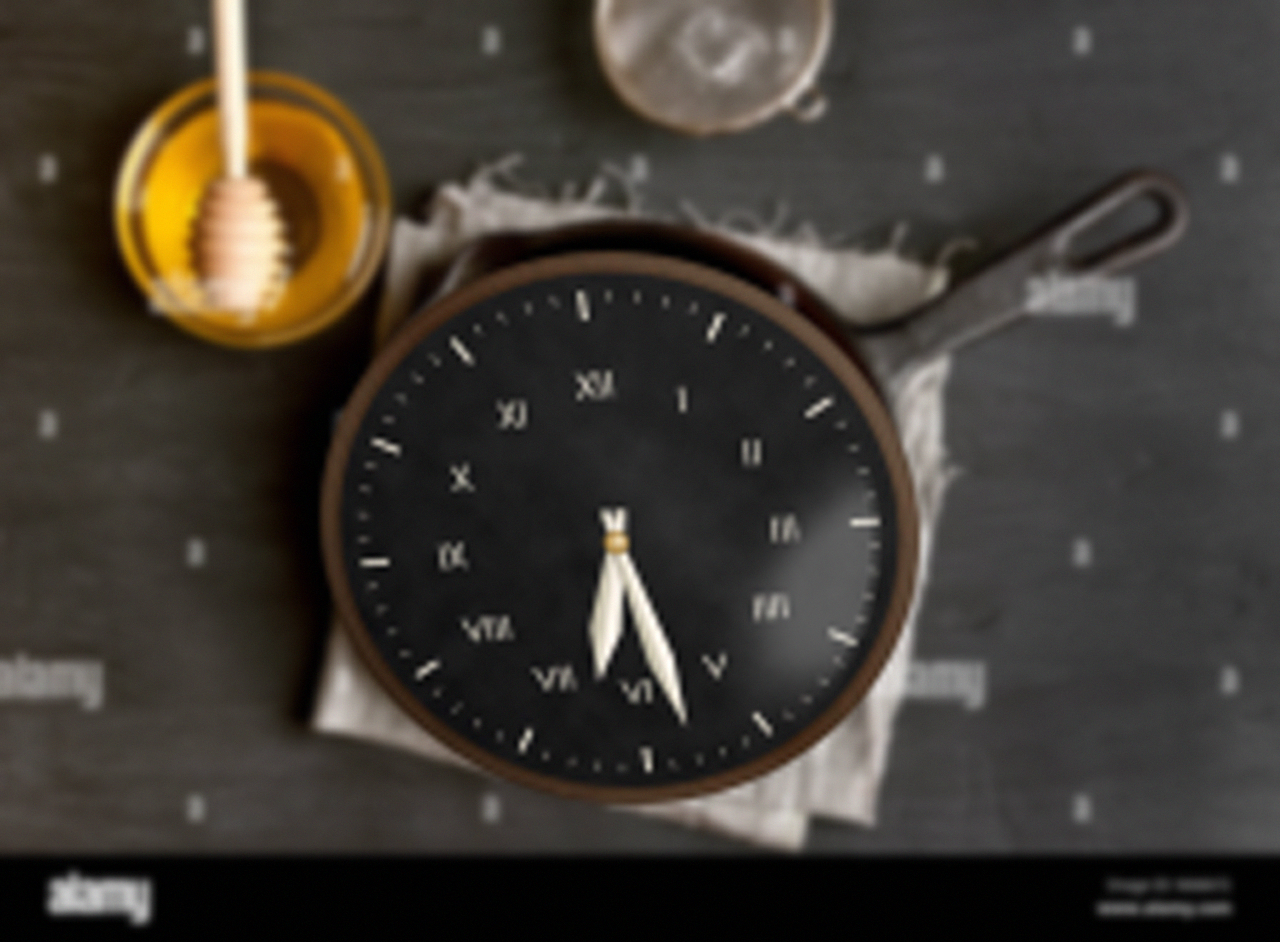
6:28
